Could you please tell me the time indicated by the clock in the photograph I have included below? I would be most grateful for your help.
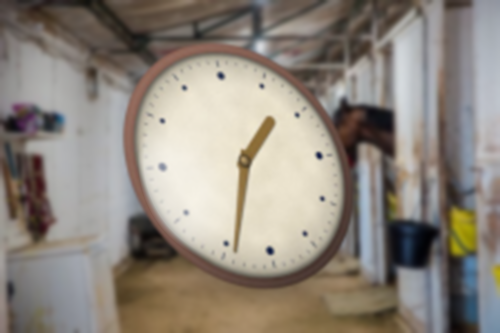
1:34
